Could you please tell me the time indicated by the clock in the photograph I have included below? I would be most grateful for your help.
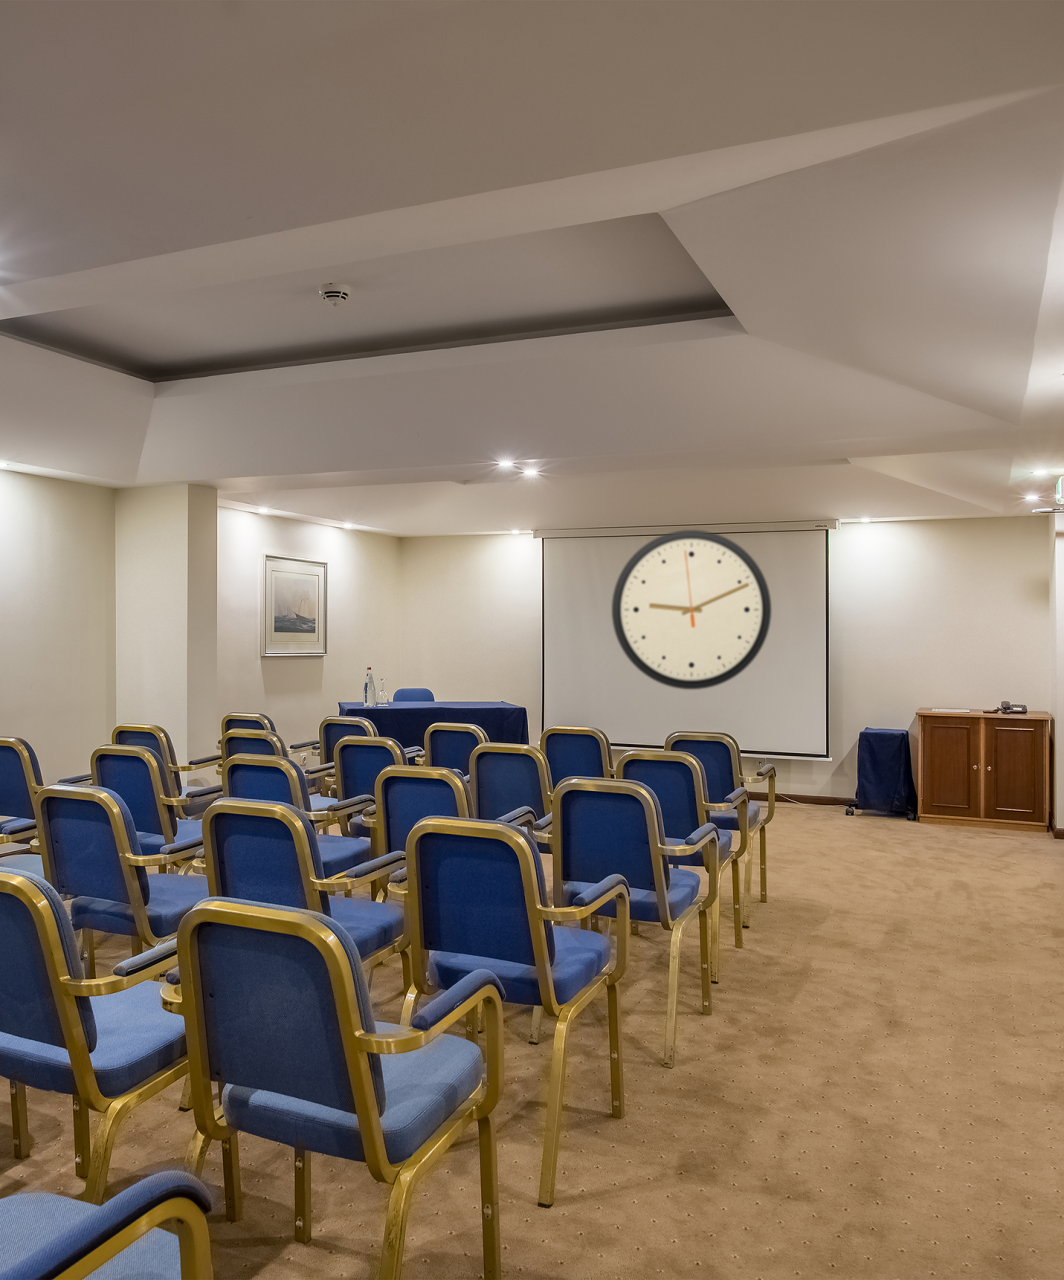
9:10:59
